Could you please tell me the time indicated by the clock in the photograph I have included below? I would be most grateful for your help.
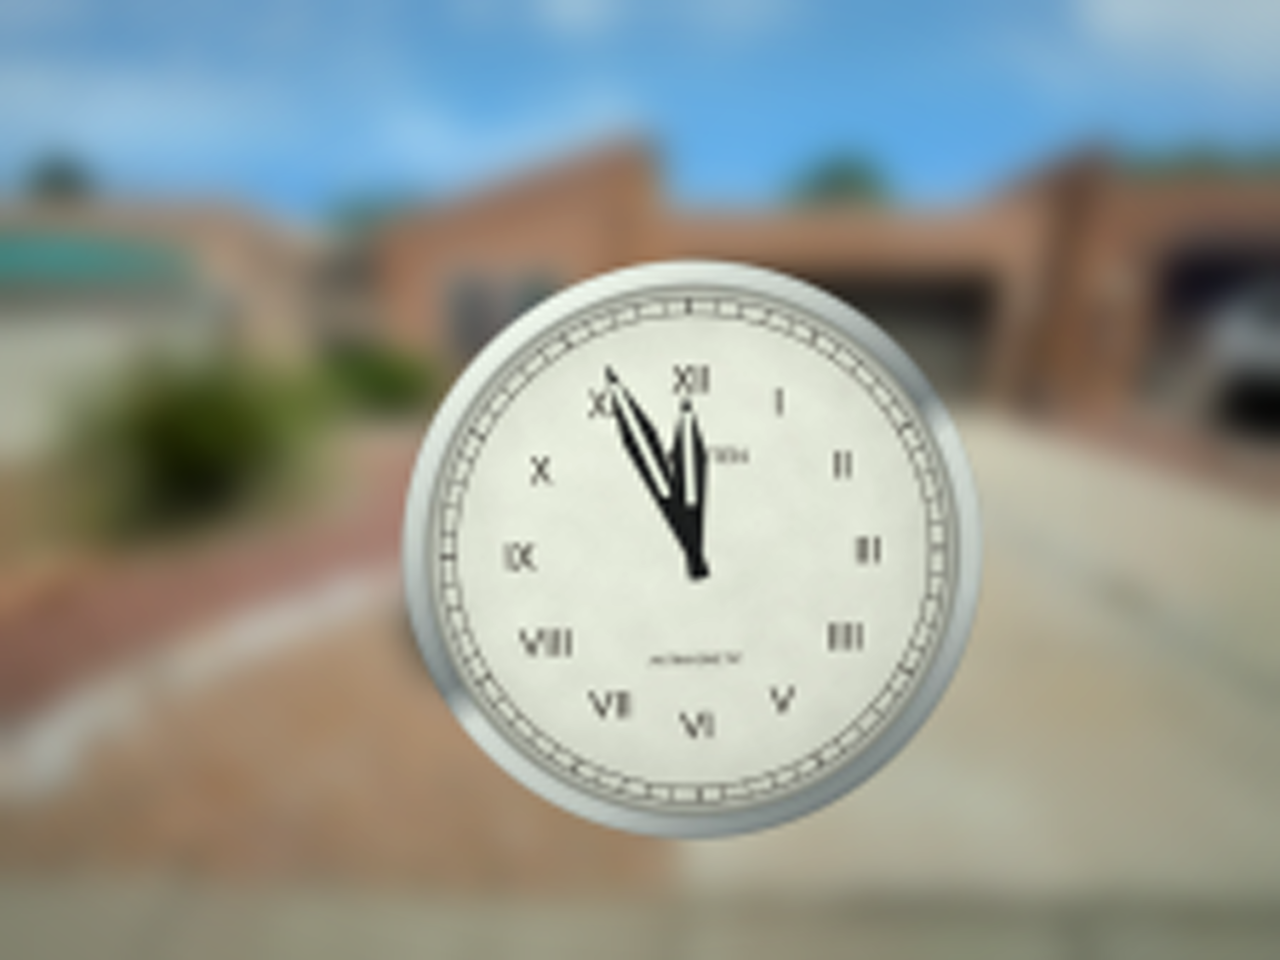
11:56
